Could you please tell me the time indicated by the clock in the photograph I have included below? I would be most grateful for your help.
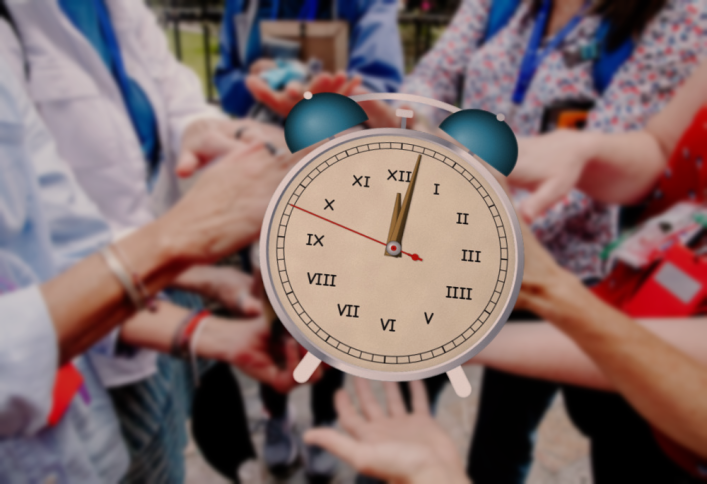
12:01:48
